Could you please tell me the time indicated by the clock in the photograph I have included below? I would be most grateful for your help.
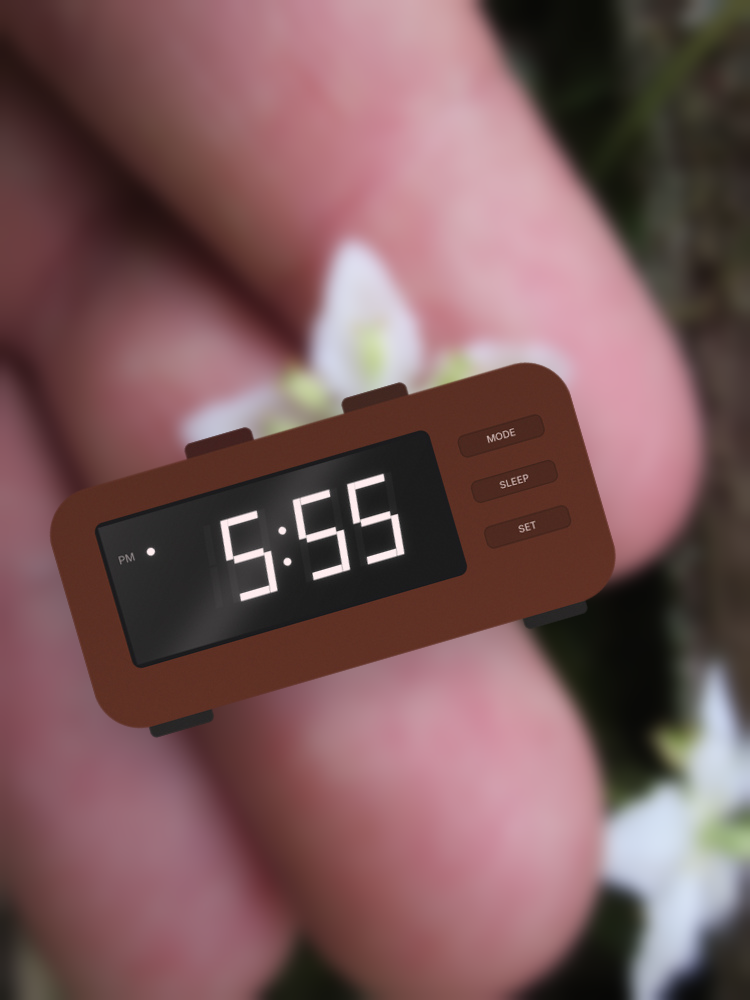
5:55
